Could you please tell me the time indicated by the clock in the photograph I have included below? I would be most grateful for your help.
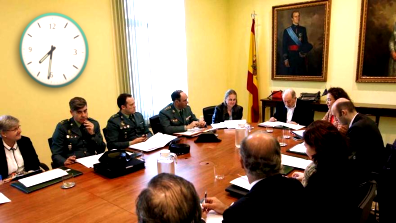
7:31
